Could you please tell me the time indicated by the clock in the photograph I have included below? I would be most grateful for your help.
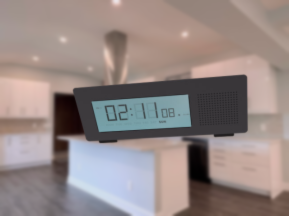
2:11:08
